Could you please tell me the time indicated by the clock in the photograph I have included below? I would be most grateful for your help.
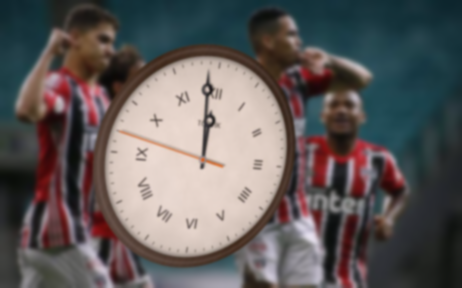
11:58:47
